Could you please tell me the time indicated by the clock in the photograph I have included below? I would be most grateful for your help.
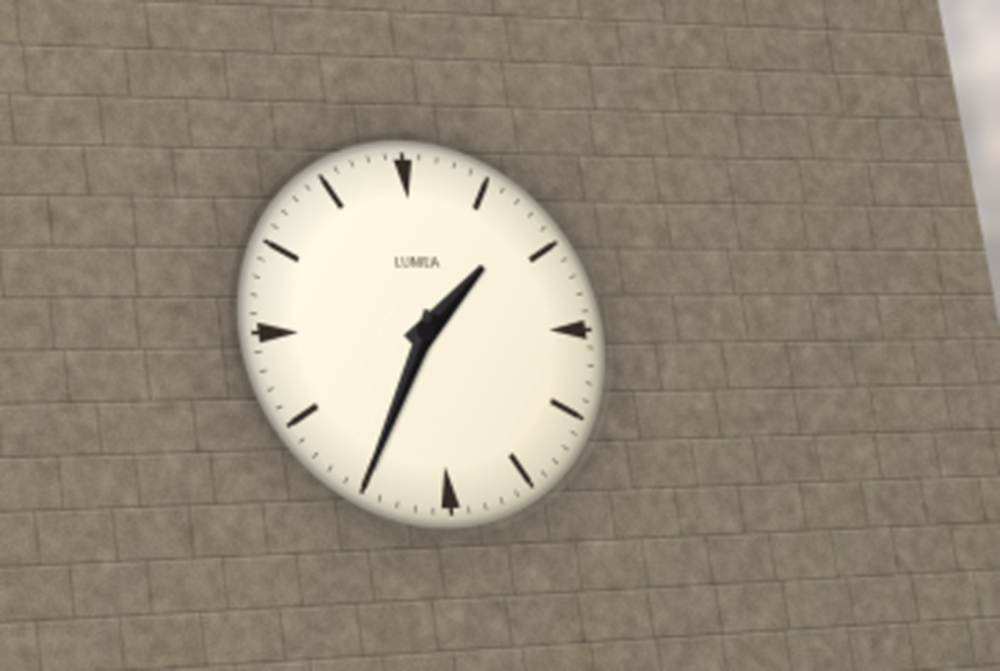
1:35
